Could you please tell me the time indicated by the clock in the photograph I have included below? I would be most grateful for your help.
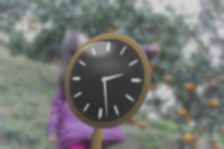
2:28
